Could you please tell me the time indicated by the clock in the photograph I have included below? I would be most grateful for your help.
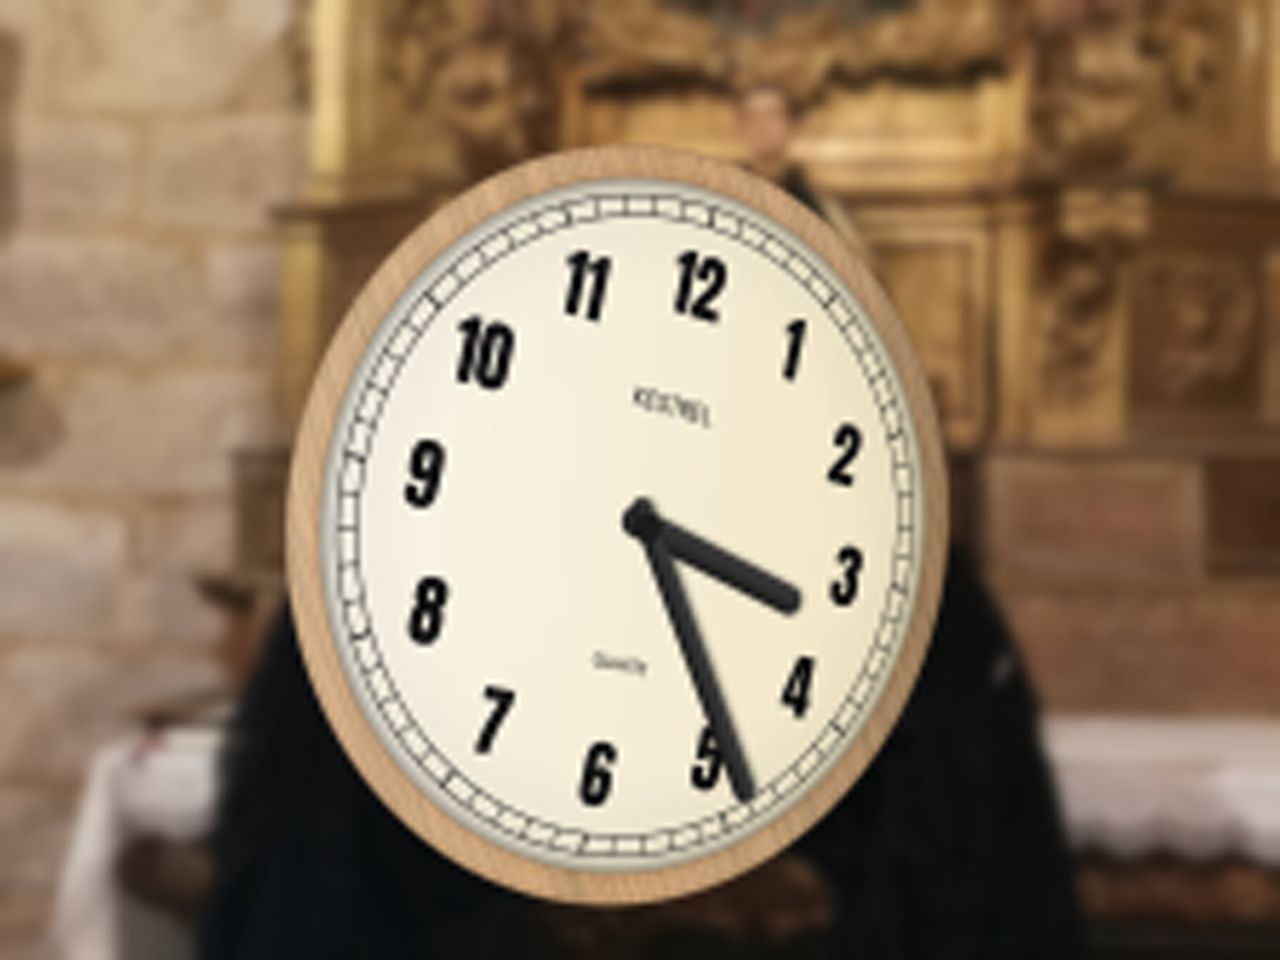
3:24
